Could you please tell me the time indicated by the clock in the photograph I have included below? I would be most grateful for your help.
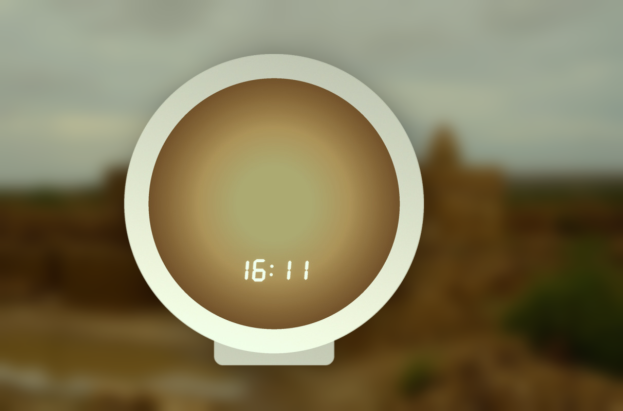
16:11
